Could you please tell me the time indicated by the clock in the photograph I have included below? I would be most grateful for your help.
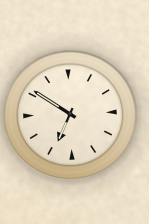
6:51
